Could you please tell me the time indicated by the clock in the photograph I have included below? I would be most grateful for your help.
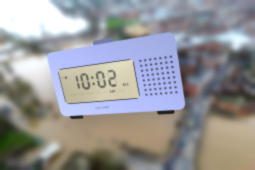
10:02
